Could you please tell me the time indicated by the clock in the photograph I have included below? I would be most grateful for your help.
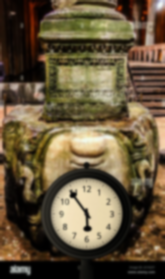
5:54
